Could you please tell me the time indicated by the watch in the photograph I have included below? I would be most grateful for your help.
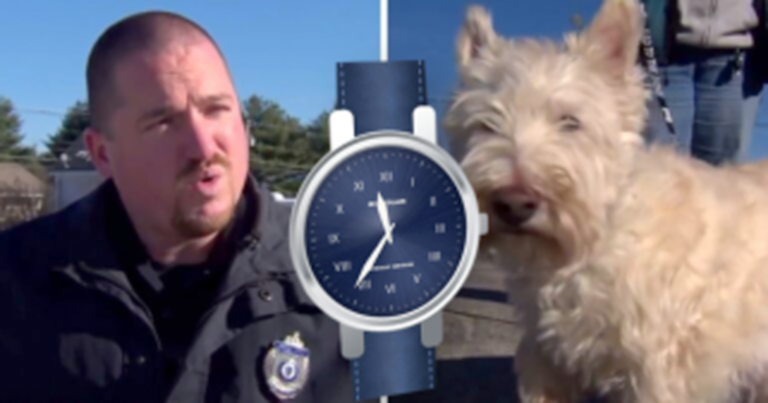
11:36
